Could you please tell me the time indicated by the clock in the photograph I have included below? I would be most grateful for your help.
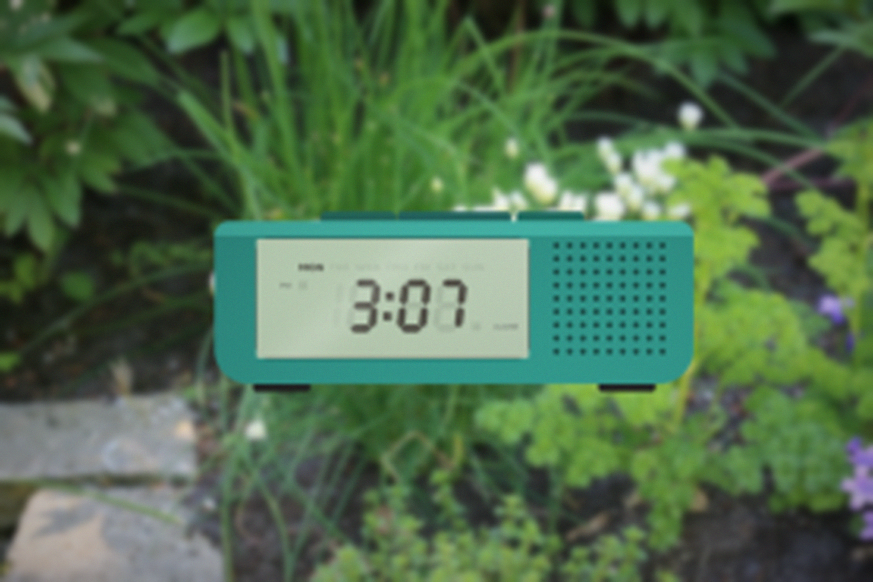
3:07
